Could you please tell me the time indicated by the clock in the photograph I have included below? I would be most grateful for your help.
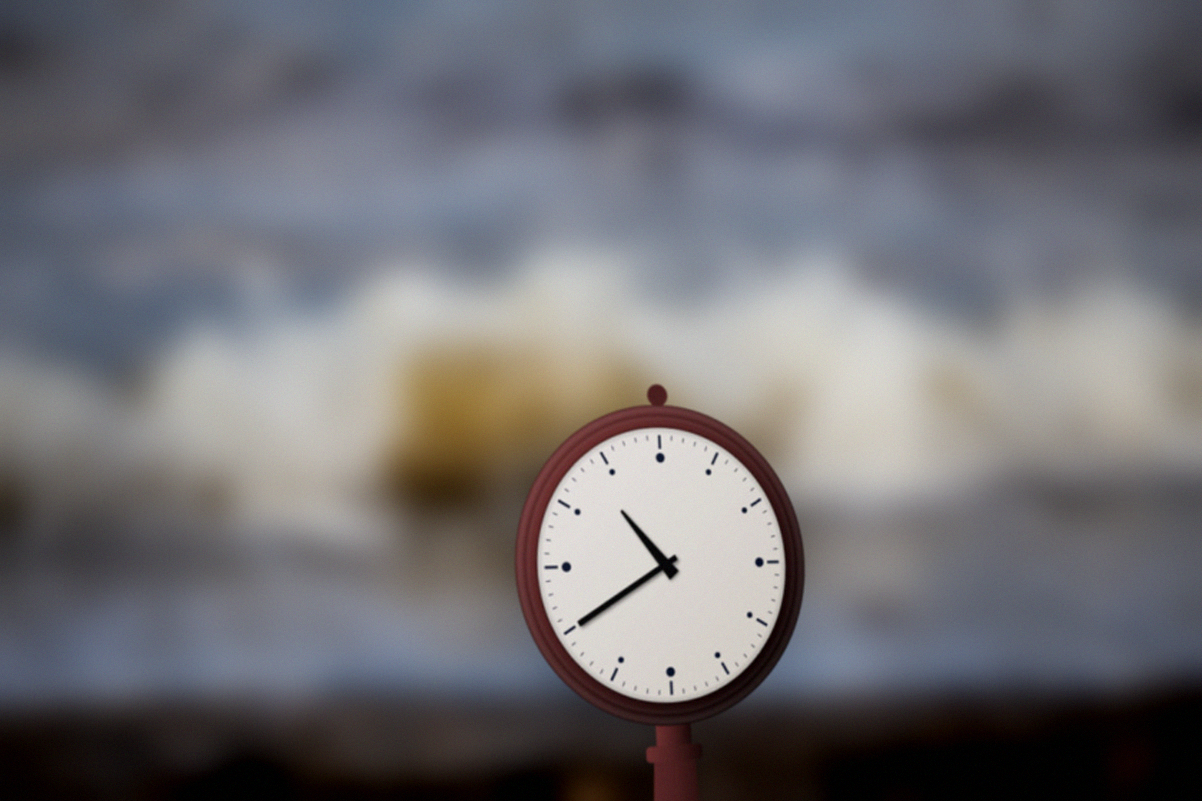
10:40
